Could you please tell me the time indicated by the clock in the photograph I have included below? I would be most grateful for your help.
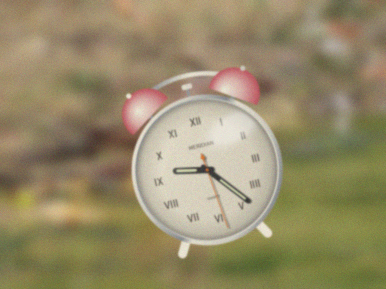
9:23:29
